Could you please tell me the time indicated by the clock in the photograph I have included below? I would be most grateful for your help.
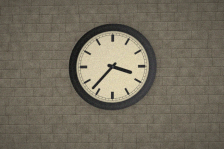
3:37
